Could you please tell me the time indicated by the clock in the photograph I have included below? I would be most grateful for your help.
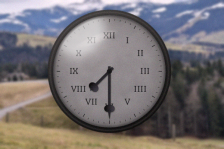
7:30
